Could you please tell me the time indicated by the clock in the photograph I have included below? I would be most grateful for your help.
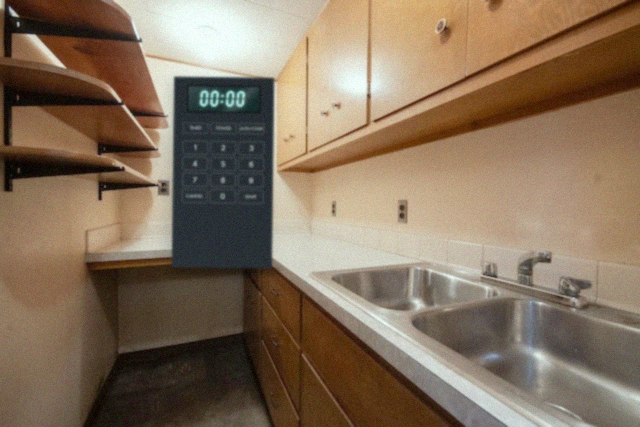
0:00
